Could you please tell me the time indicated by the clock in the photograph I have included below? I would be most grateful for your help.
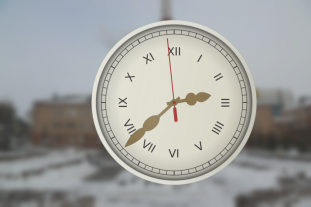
2:37:59
